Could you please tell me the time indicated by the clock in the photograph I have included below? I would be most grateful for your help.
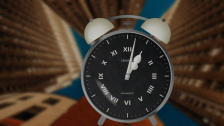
1:02
